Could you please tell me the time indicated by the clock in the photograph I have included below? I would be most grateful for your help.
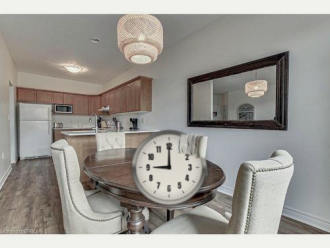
9:00
